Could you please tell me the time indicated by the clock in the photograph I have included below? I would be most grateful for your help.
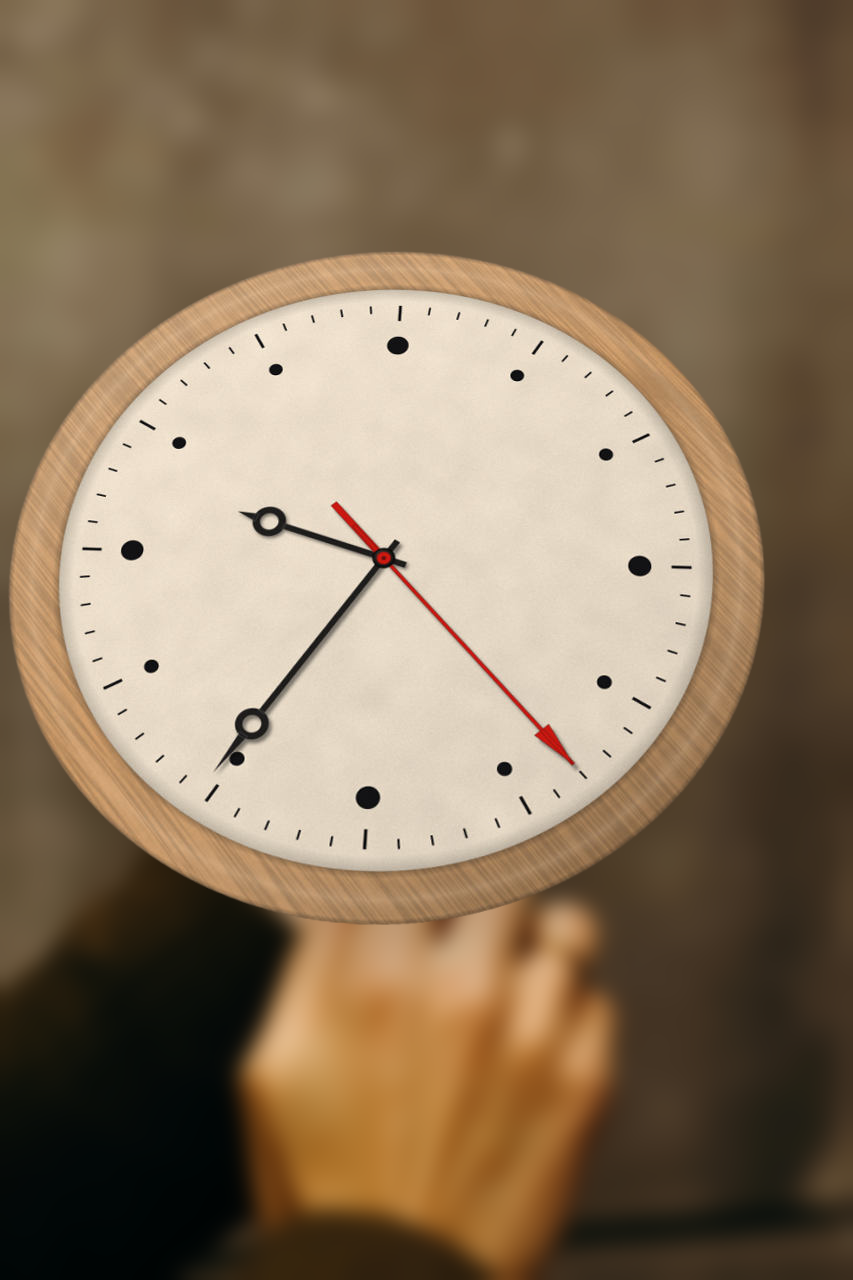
9:35:23
